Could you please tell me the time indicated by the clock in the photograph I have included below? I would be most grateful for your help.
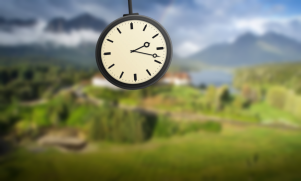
2:18
